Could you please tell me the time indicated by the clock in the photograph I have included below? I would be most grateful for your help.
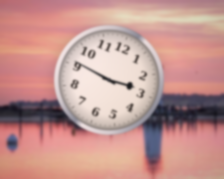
2:46
